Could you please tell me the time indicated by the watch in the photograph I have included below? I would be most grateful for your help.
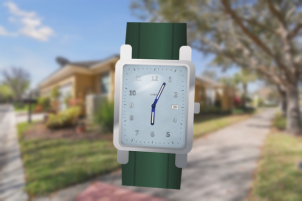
6:04
